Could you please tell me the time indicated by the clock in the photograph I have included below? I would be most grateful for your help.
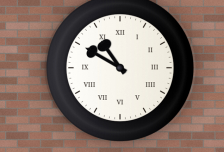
10:50
